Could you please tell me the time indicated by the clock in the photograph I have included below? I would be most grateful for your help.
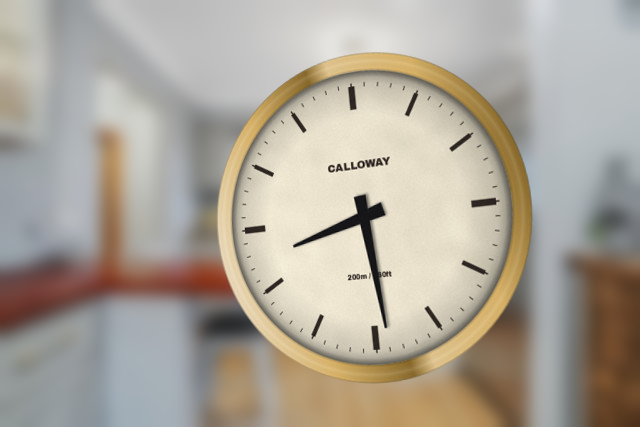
8:29
